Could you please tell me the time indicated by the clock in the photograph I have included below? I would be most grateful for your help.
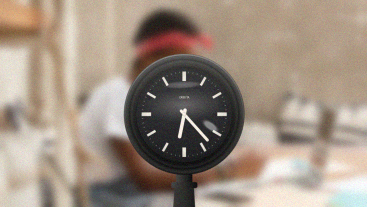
6:23
